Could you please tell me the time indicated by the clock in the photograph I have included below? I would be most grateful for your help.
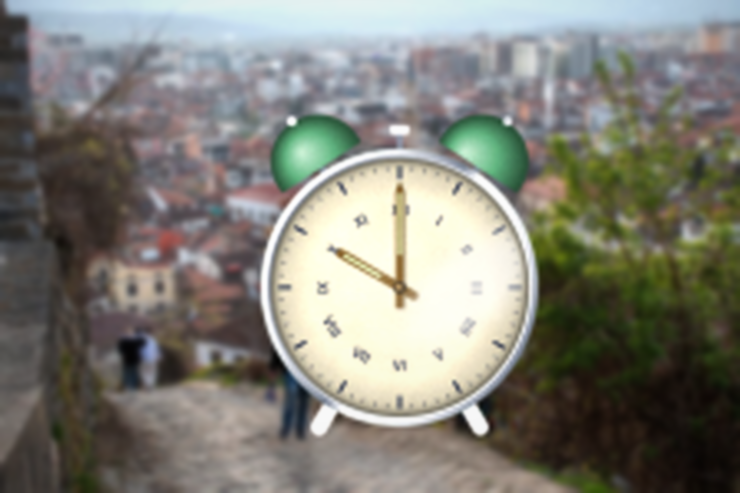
10:00
